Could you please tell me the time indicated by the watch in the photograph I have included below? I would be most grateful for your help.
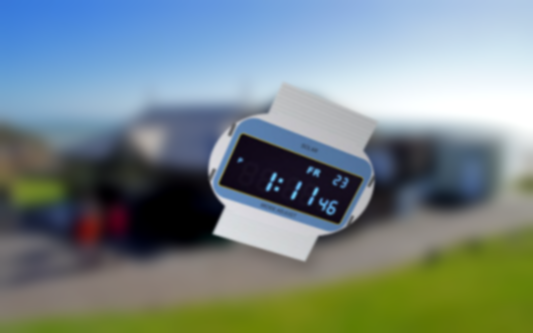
1:11:46
